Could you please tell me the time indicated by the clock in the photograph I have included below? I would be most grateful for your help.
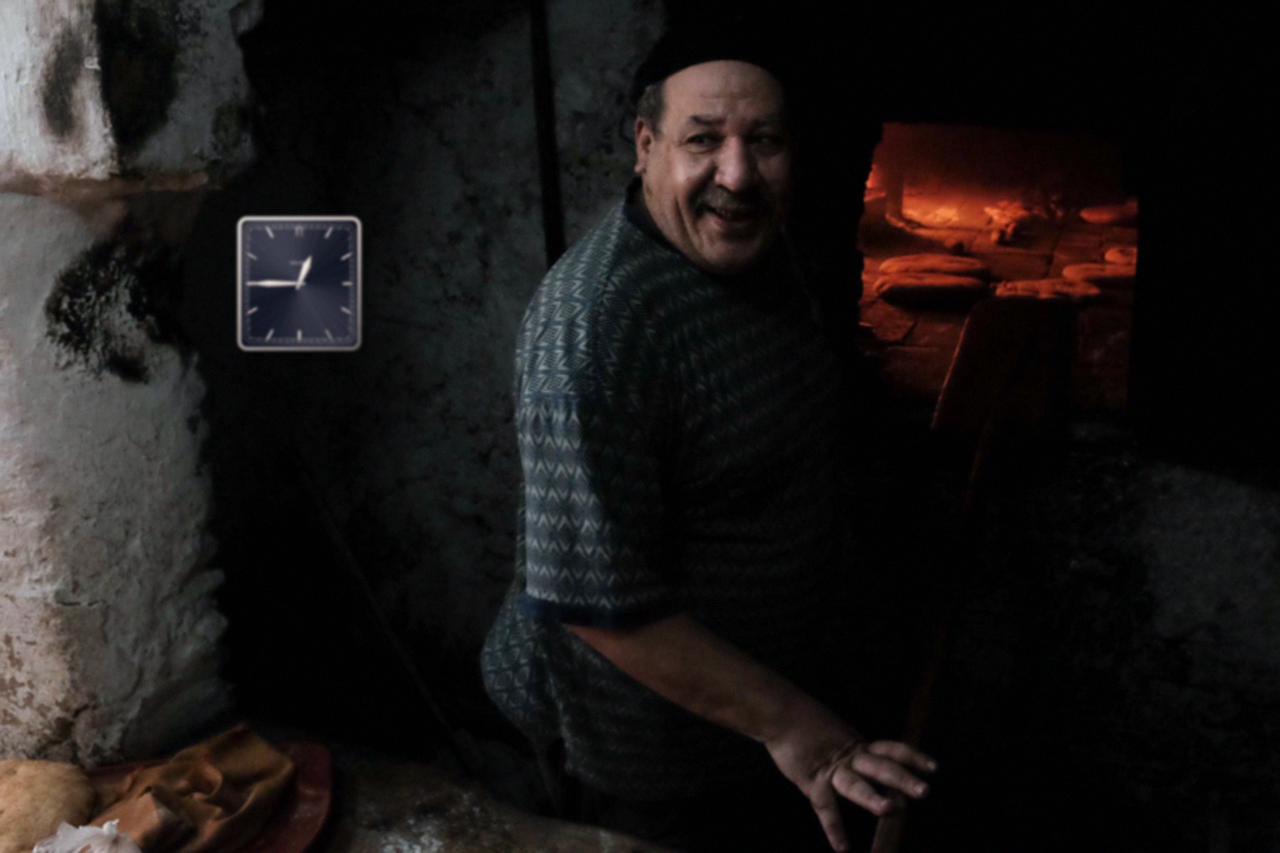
12:45
